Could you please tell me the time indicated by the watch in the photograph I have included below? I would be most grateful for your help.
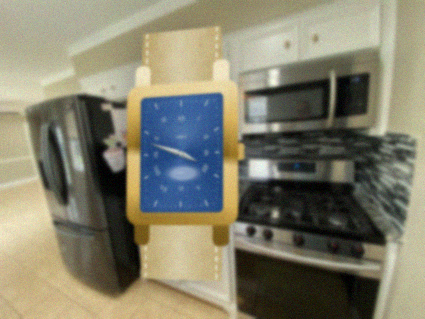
3:48
